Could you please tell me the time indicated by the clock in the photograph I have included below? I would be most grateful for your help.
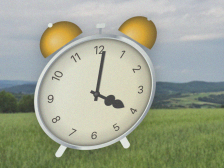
4:01
